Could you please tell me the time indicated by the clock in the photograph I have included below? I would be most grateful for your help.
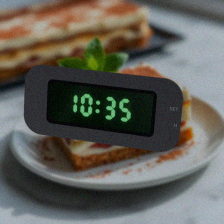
10:35
